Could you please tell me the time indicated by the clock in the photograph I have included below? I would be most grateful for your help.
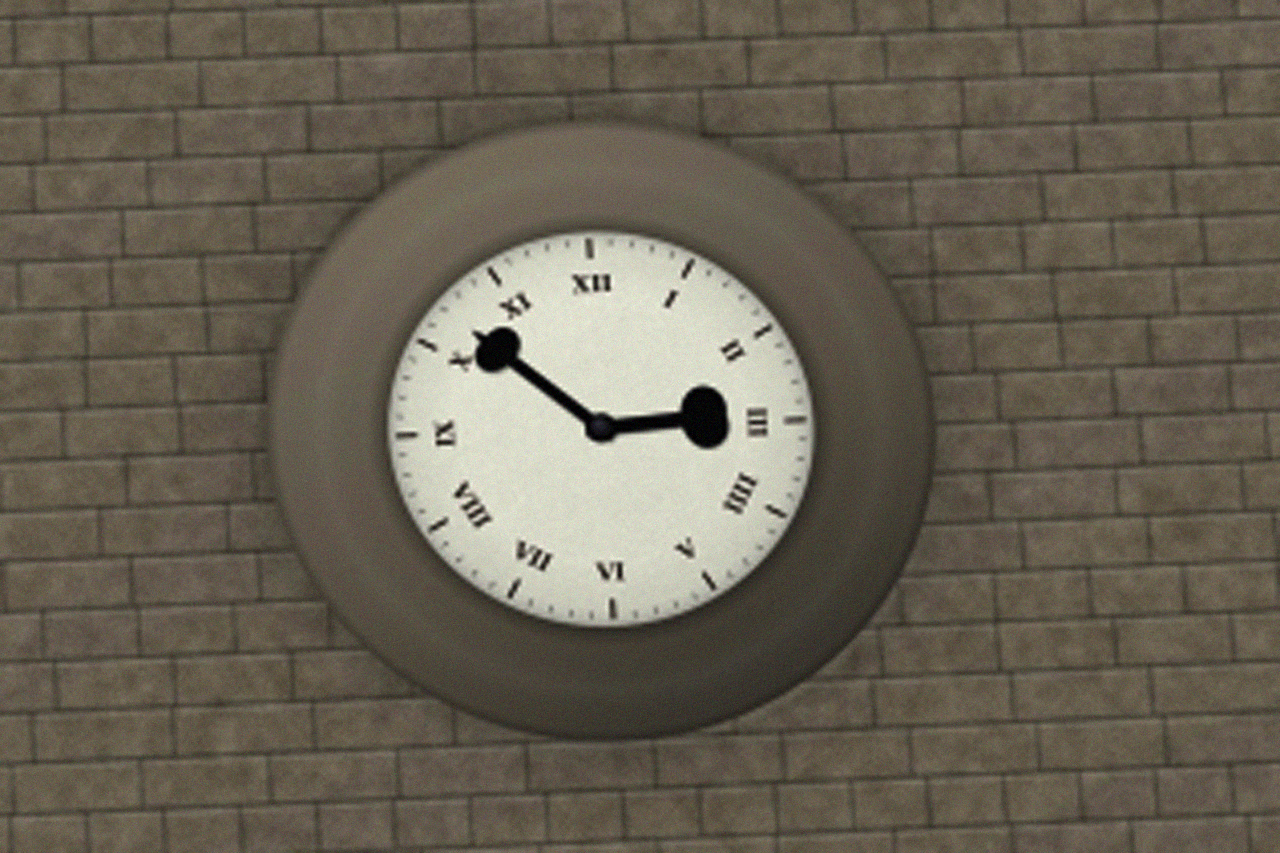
2:52
